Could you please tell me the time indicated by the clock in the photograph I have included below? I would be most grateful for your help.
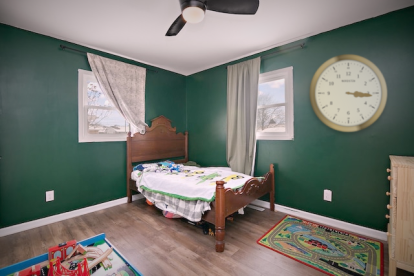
3:16
